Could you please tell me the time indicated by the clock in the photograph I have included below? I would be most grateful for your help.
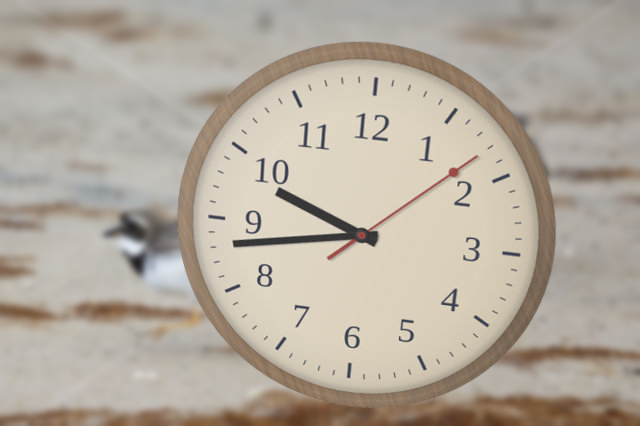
9:43:08
